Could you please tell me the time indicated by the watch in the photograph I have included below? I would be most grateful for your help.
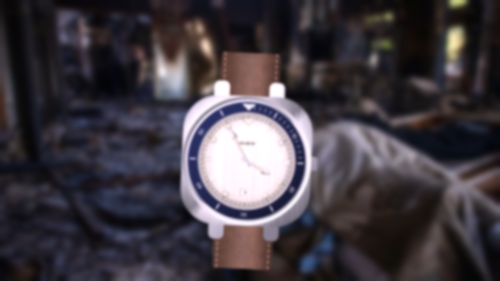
3:55
